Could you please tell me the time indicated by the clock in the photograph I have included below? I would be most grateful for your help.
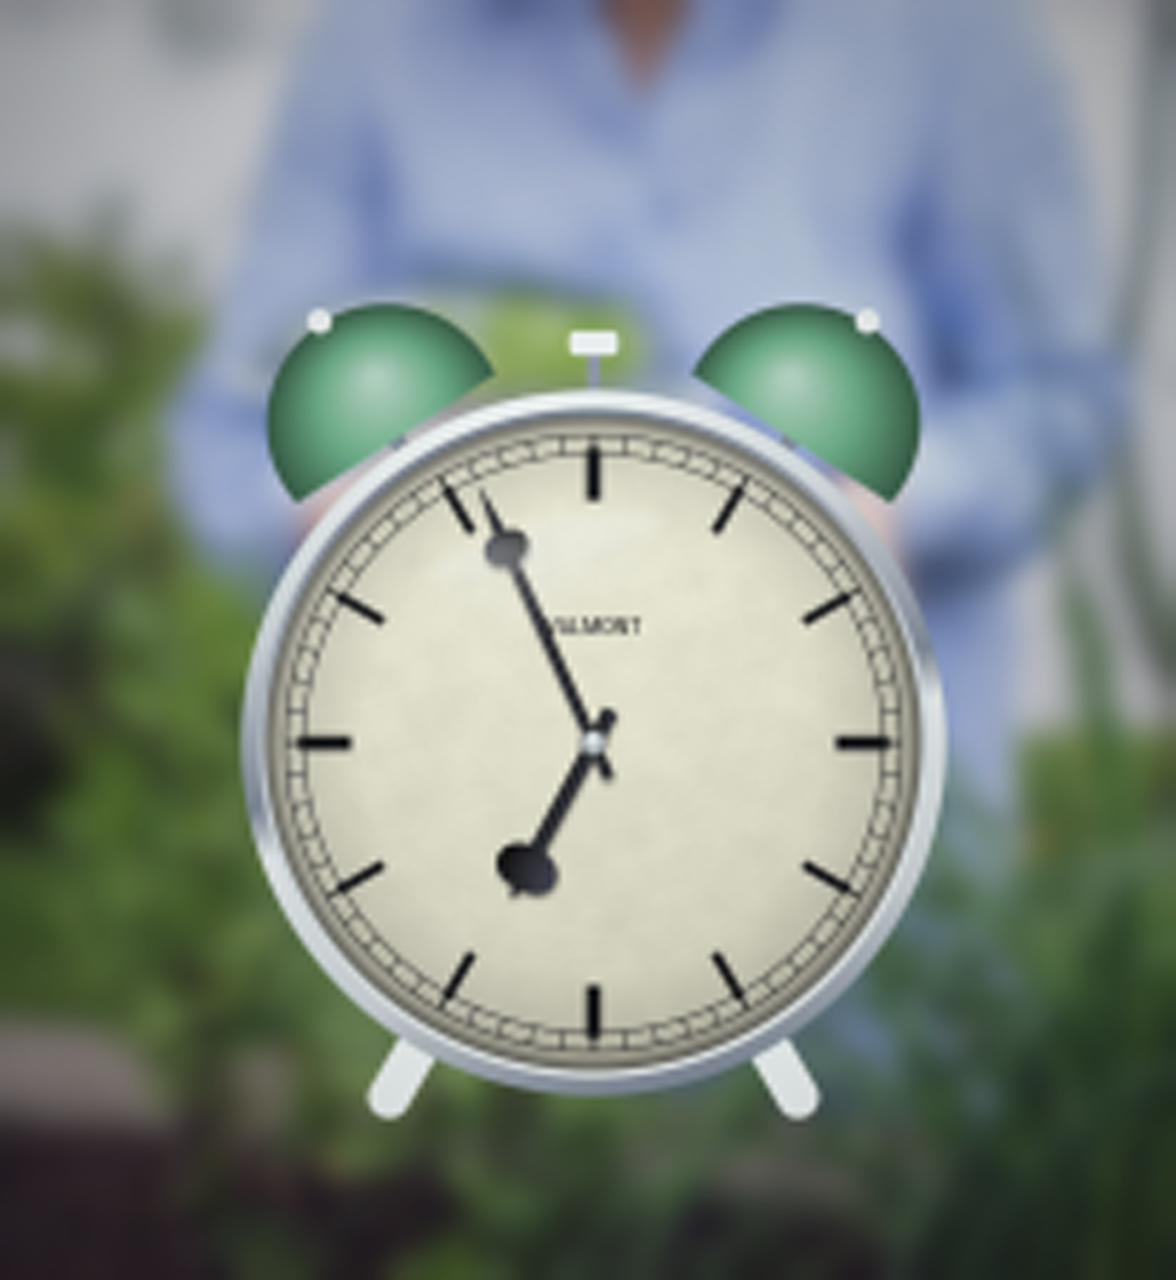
6:56
